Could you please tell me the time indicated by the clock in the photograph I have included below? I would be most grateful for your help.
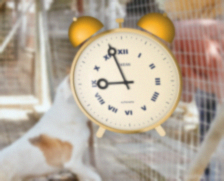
8:57
